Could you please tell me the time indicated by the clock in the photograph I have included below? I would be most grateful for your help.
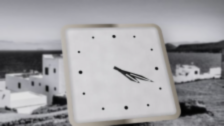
4:19
